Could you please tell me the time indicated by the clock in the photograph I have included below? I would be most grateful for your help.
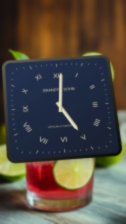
5:01
